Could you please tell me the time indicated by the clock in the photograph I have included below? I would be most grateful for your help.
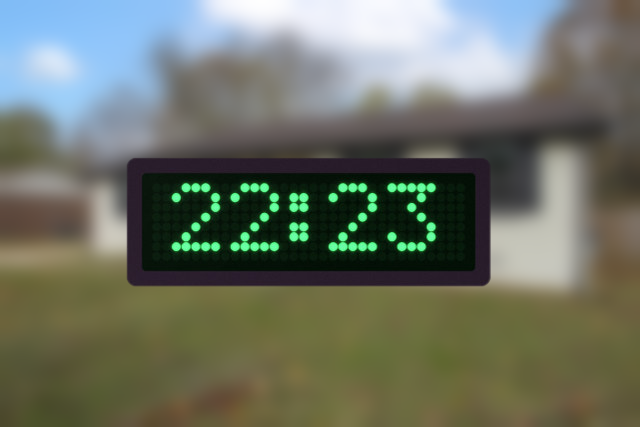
22:23
